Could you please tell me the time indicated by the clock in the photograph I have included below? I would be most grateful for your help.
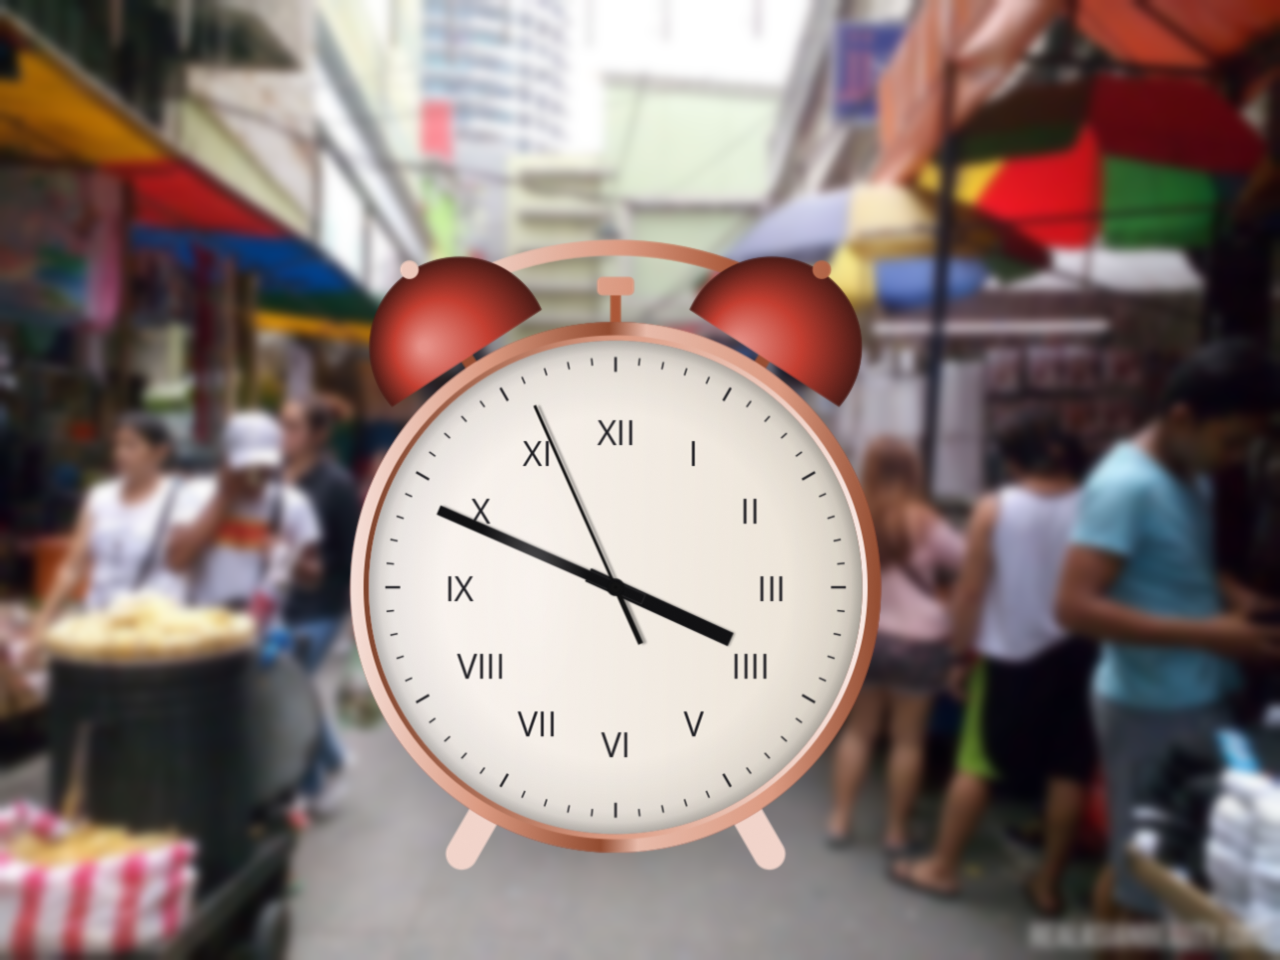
3:48:56
